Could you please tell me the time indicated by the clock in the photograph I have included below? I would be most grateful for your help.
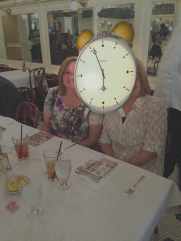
5:56
